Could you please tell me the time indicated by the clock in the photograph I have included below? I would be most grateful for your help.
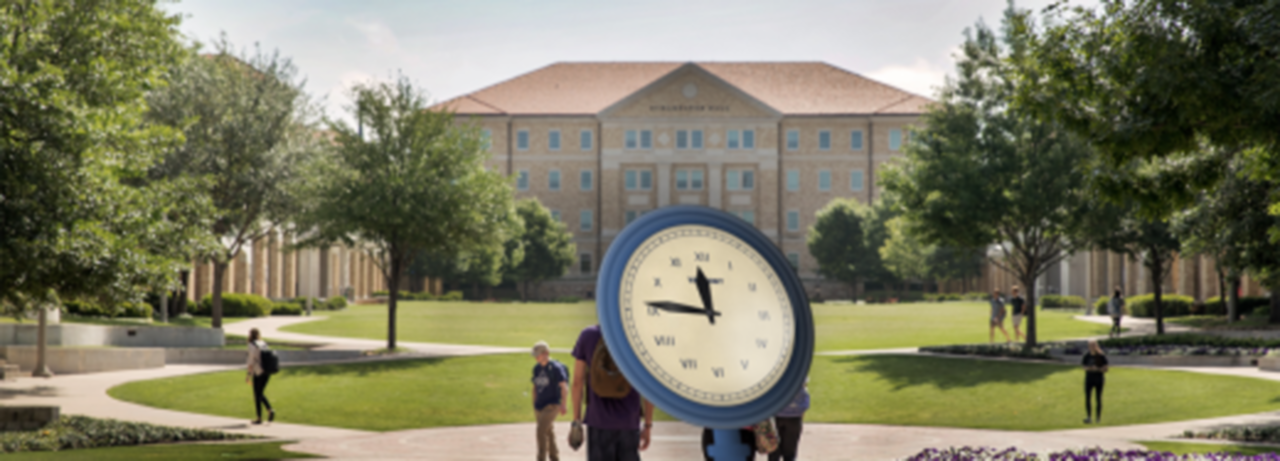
11:46
